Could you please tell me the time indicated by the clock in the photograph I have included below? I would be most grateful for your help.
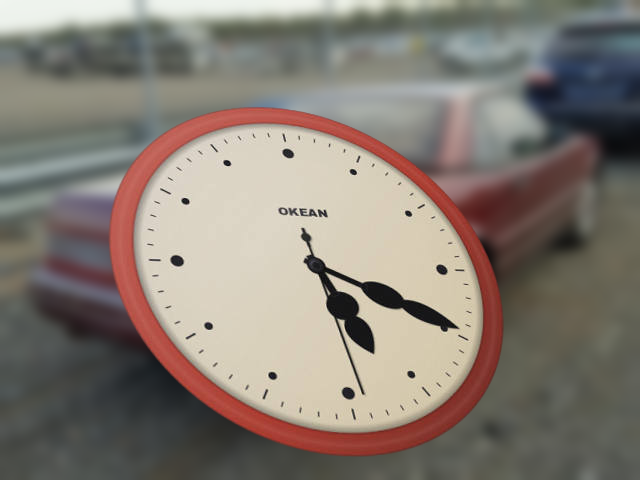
5:19:29
